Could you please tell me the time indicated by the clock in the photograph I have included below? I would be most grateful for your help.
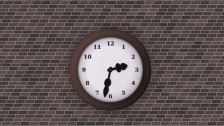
2:32
